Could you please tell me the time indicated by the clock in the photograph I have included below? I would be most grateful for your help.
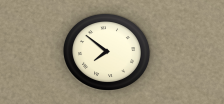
7:53
